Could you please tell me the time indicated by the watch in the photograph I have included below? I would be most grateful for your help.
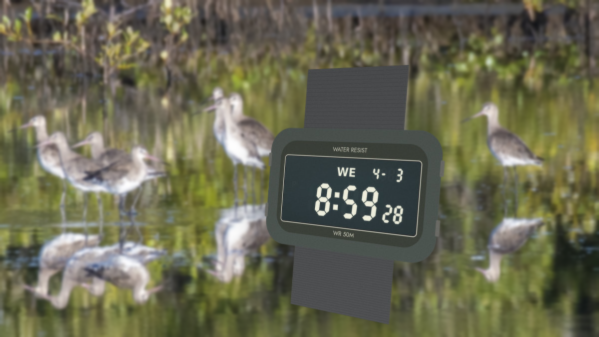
8:59:28
